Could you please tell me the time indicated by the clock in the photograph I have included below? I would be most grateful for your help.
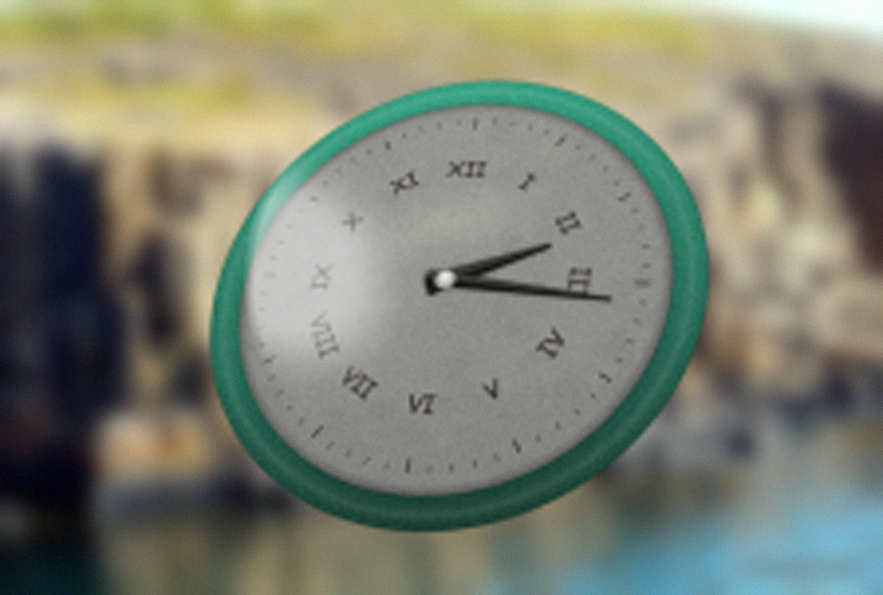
2:16
